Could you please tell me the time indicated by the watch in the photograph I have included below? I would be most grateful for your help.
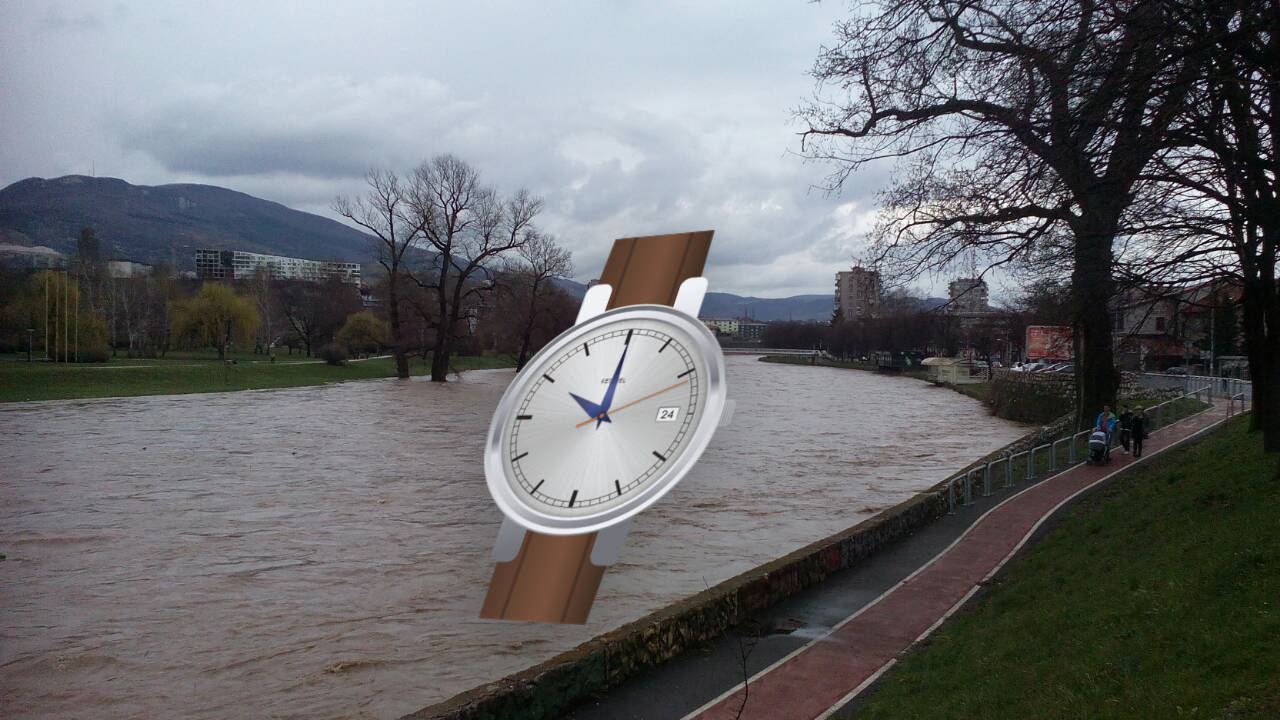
10:00:11
